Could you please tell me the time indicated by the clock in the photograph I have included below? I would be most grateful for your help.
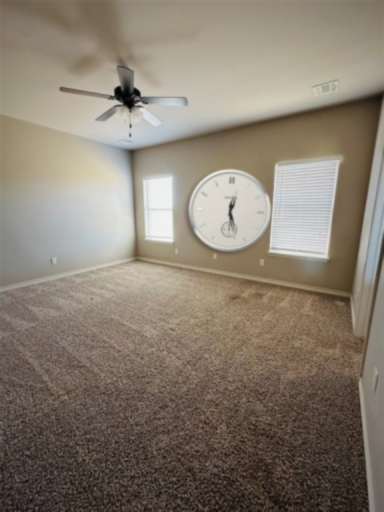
12:28
